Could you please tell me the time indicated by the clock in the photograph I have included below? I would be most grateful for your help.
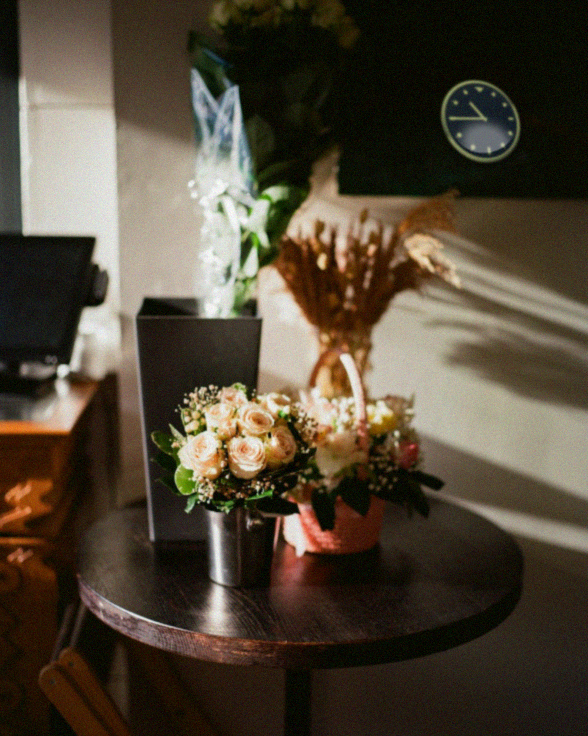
10:45
